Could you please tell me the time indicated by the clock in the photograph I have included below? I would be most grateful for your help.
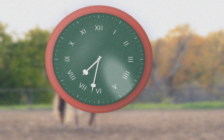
7:32
